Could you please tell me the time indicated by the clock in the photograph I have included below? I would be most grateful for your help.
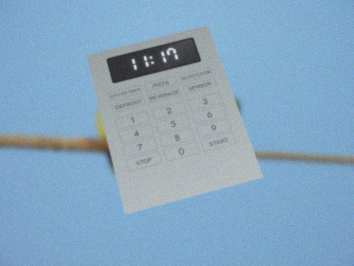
11:17
